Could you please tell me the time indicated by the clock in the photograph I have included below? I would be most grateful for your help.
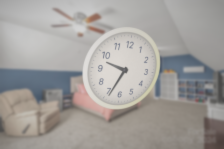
9:34
